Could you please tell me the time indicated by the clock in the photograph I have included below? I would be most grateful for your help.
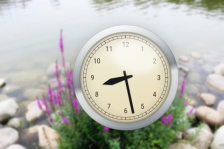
8:28
